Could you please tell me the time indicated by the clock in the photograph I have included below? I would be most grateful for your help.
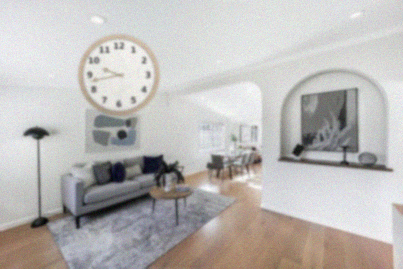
9:43
